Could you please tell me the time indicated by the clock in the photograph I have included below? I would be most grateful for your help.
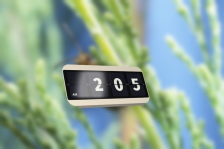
2:05
